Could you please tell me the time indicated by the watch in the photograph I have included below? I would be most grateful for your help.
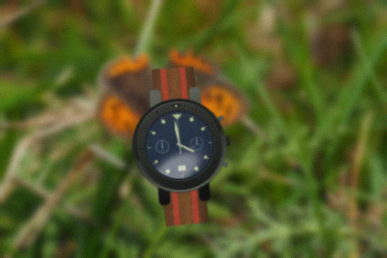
3:59
